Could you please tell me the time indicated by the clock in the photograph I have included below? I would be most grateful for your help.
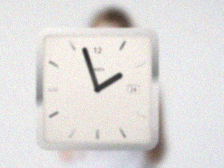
1:57
